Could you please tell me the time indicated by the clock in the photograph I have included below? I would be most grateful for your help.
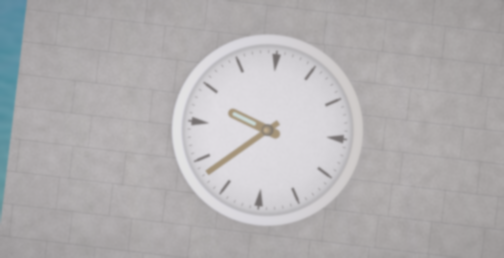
9:38
